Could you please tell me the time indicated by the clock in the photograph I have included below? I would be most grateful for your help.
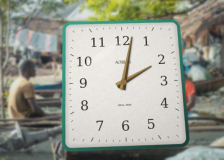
2:02
